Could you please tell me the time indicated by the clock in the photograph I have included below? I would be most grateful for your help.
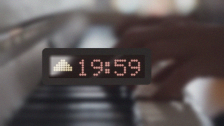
19:59
